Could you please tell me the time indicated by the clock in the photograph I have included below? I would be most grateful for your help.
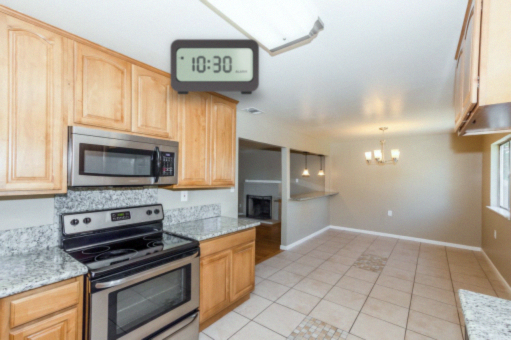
10:30
